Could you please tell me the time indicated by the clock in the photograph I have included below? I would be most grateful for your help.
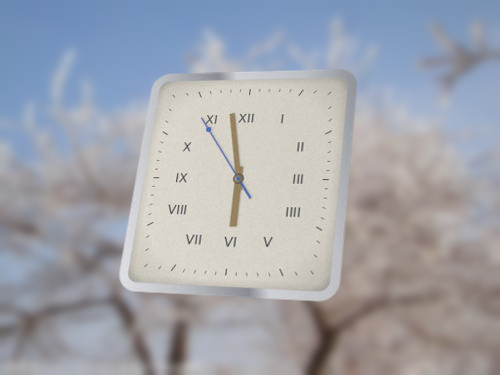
5:57:54
